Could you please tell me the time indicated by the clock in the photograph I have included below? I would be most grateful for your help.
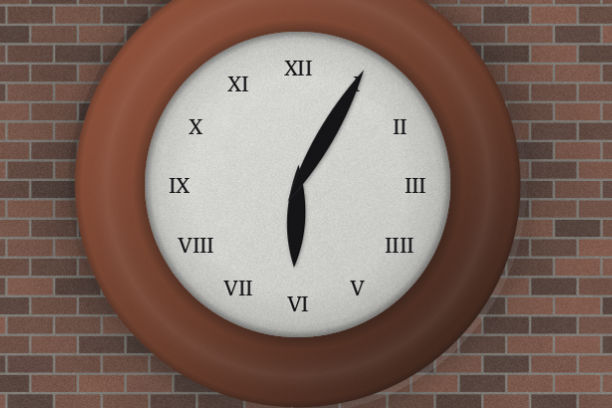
6:05
